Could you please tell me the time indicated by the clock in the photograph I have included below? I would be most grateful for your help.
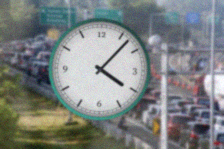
4:07
